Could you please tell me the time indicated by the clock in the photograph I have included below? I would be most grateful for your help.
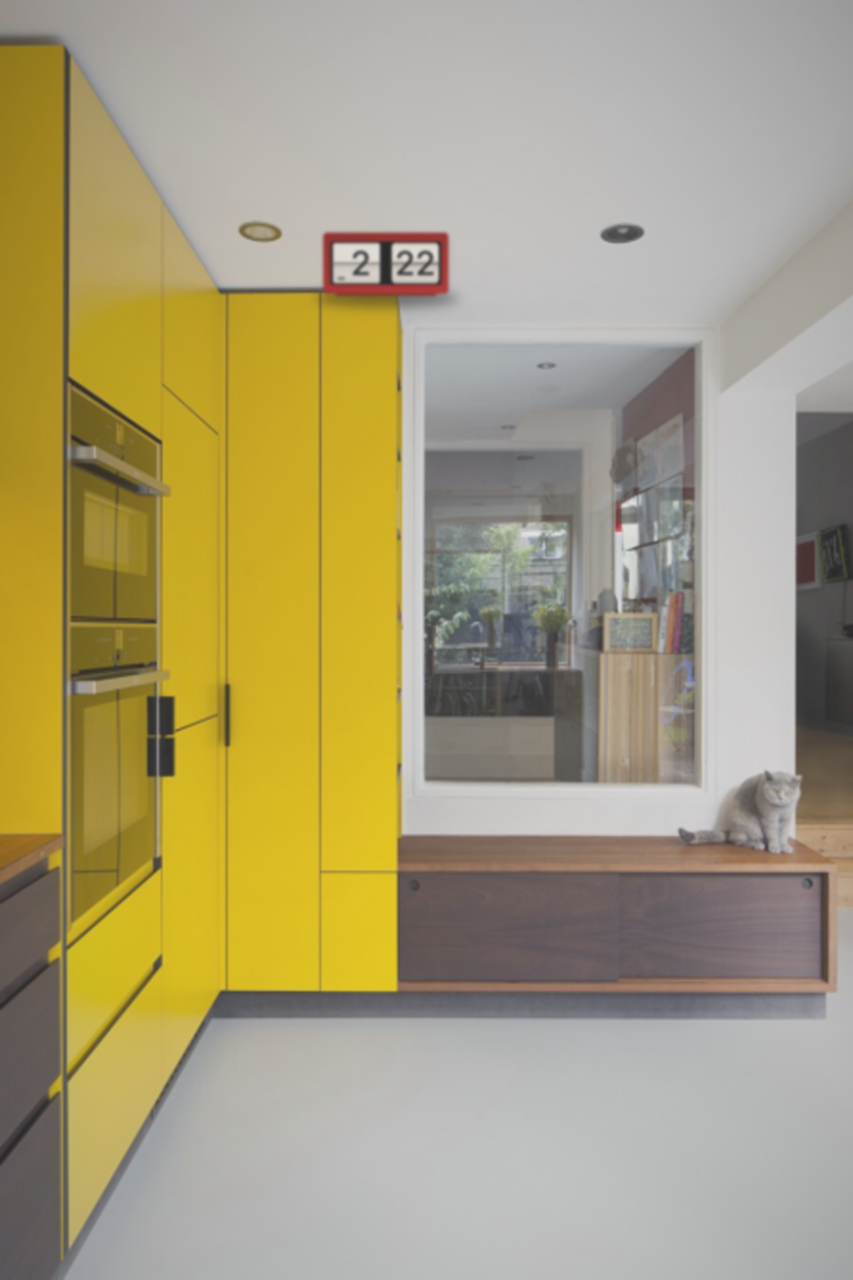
2:22
